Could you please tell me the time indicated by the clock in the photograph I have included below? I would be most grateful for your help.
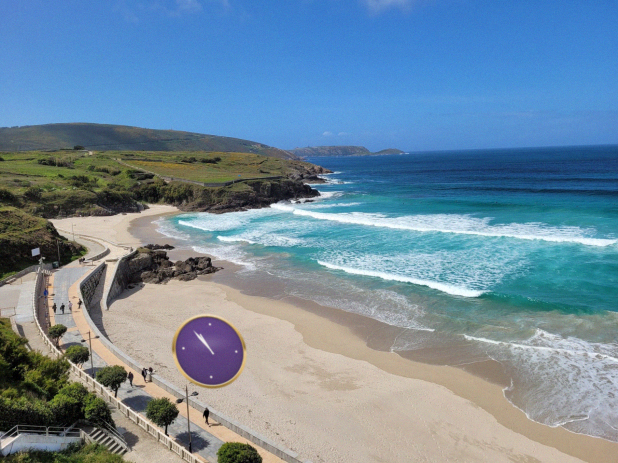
10:53
